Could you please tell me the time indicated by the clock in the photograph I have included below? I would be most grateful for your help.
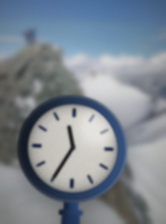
11:35
